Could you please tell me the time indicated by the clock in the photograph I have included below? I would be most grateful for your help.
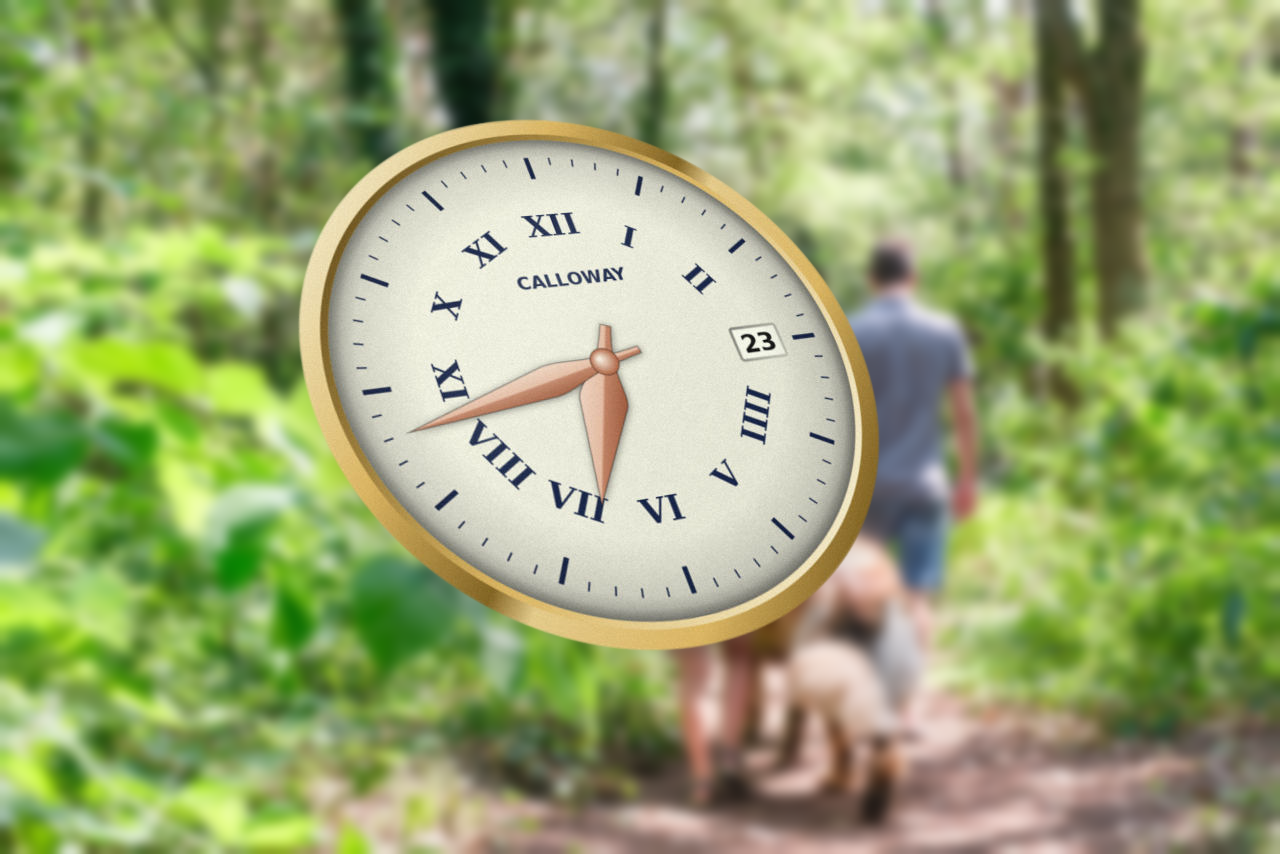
6:43
